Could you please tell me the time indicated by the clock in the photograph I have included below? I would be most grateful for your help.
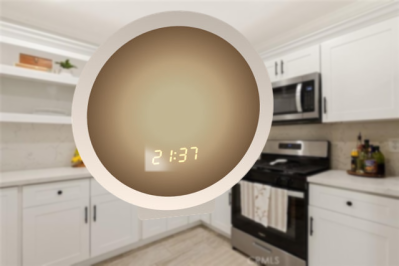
21:37
